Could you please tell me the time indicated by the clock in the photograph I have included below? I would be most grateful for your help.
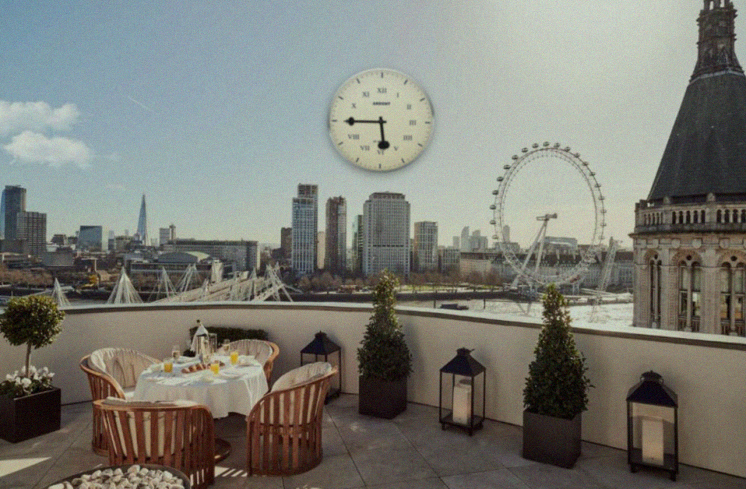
5:45
